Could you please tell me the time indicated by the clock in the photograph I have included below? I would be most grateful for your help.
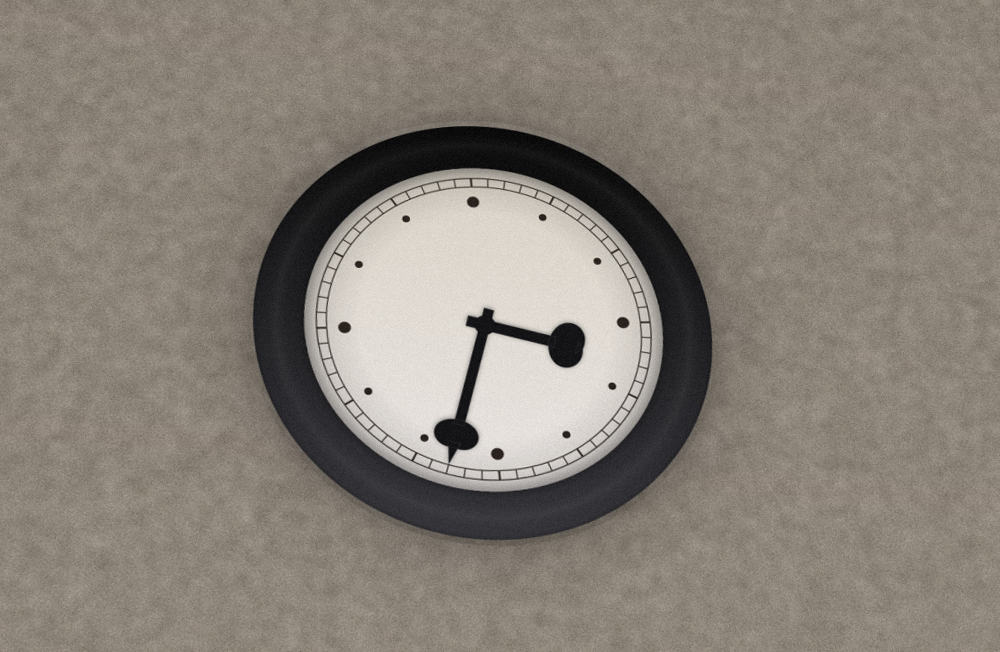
3:33
